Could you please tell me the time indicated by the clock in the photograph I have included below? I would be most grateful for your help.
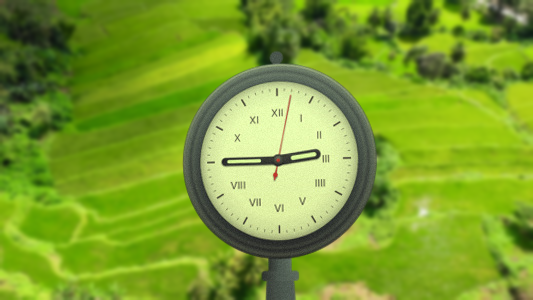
2:45:02
